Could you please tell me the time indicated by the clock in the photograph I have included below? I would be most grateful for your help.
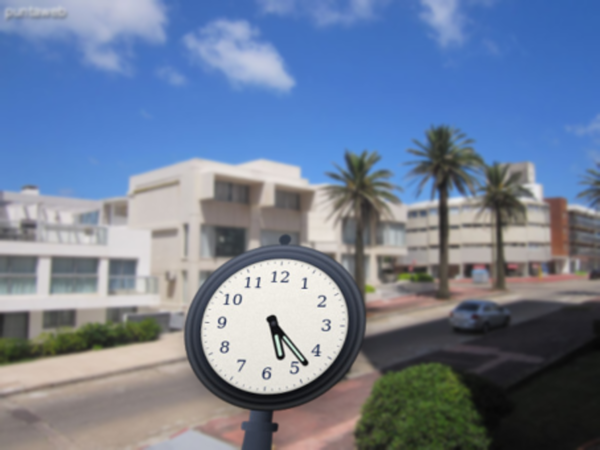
5:23
